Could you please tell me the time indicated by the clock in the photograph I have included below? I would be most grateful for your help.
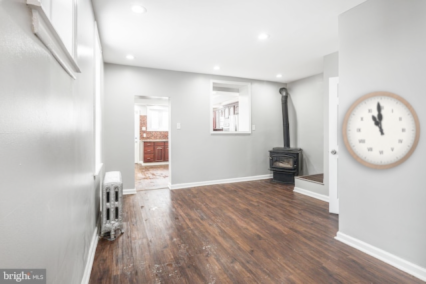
10:59
